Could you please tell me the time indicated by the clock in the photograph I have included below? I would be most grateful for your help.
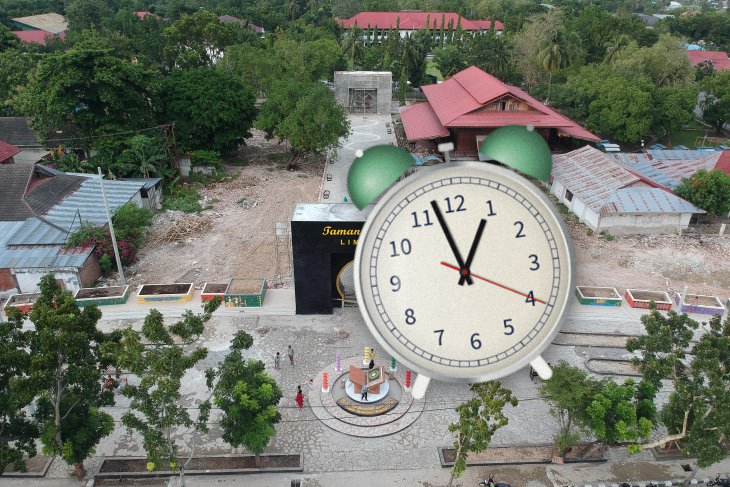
12:57:20
